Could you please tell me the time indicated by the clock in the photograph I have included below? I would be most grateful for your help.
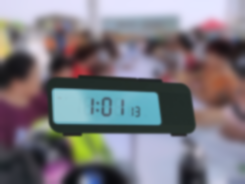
1:01
